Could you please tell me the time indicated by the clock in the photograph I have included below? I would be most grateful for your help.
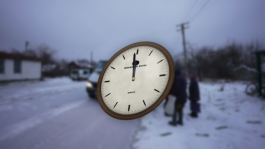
11:59
